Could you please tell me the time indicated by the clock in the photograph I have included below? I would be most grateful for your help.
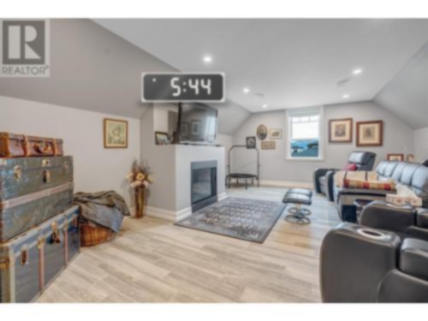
5:44
